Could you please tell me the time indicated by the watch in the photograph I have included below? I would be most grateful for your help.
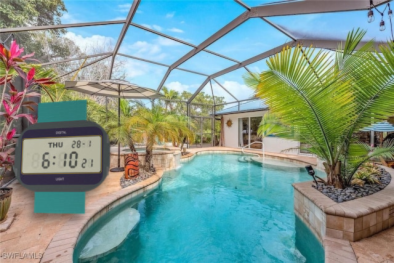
6:10:21
